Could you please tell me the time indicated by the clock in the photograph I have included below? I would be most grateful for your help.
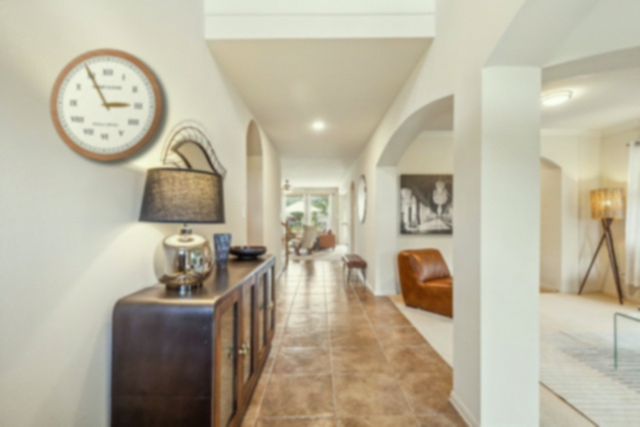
2:55
